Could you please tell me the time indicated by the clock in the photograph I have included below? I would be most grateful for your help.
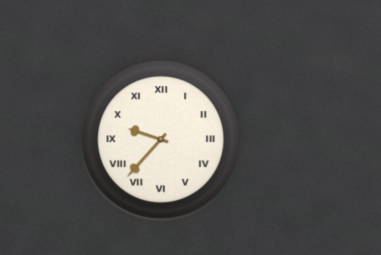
9:37
